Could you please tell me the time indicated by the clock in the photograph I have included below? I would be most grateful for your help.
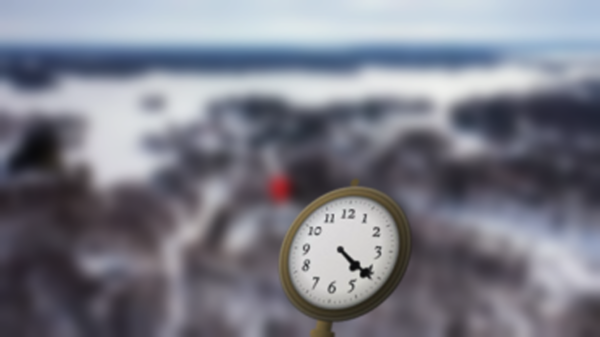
4:21
